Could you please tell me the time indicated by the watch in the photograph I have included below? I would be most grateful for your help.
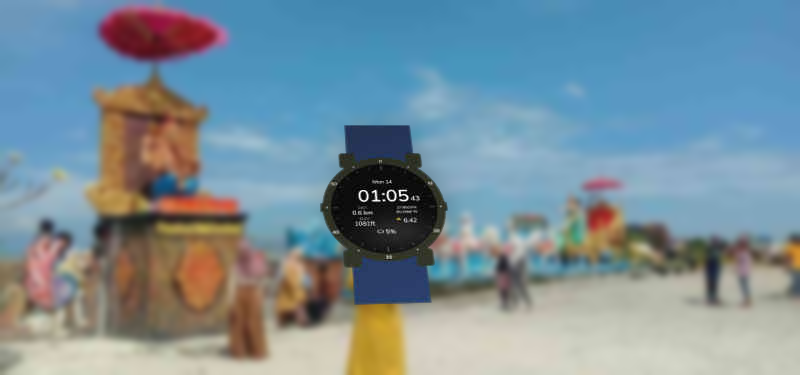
1:05
